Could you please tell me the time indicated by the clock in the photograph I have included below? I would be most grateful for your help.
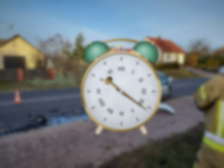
10:21
